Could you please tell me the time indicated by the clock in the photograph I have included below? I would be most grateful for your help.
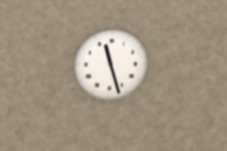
11:27
